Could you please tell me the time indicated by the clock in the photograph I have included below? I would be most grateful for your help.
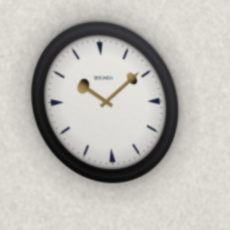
10:09
